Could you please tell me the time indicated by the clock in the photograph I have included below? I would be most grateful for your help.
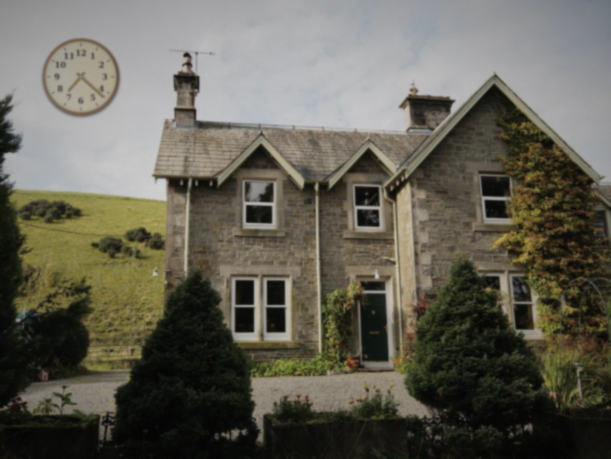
7:22
